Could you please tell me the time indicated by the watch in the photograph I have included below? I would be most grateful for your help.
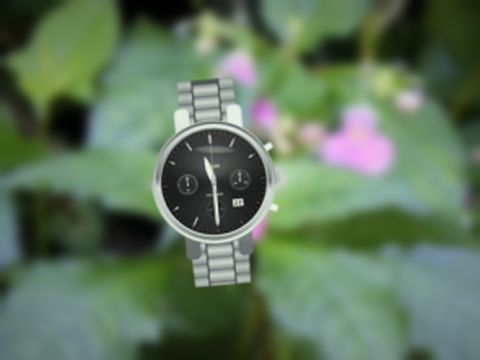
11:30
